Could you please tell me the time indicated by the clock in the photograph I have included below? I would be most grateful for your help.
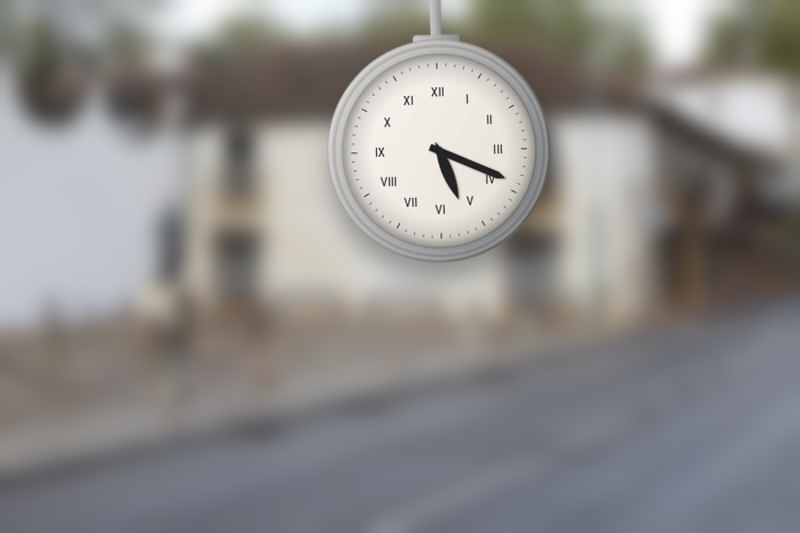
5:19
